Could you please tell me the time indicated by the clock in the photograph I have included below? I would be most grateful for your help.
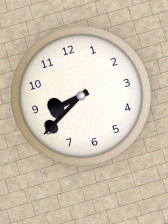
8:40
